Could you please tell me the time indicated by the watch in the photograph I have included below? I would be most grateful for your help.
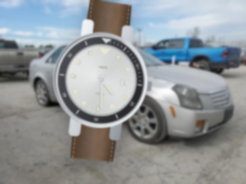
4:29
